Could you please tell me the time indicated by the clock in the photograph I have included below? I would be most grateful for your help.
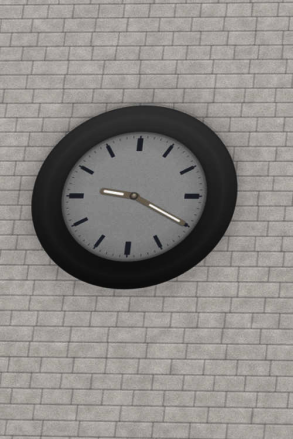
9:20
